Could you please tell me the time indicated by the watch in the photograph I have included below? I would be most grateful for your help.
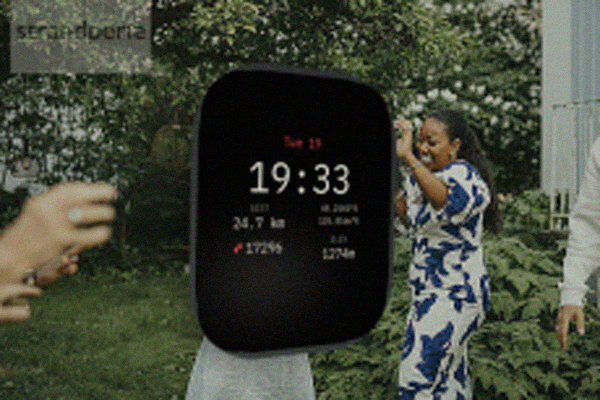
19:33
